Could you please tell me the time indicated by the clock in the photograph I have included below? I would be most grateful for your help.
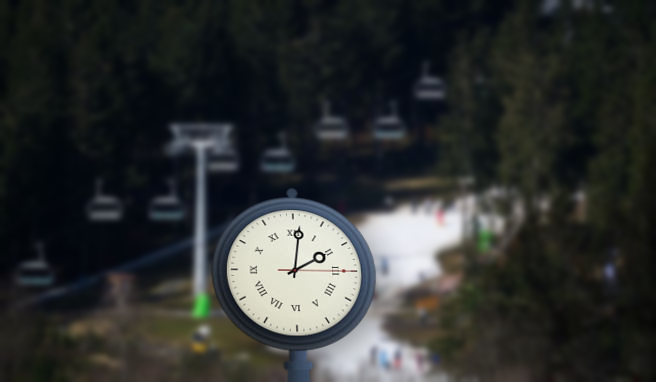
2:01:15
